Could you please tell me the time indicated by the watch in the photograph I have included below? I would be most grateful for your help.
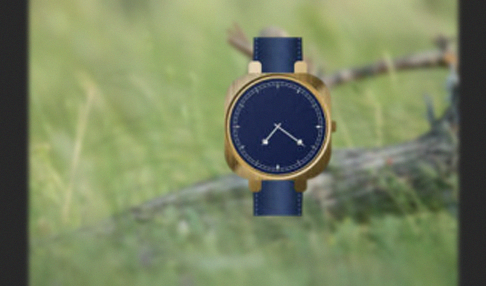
7:21
